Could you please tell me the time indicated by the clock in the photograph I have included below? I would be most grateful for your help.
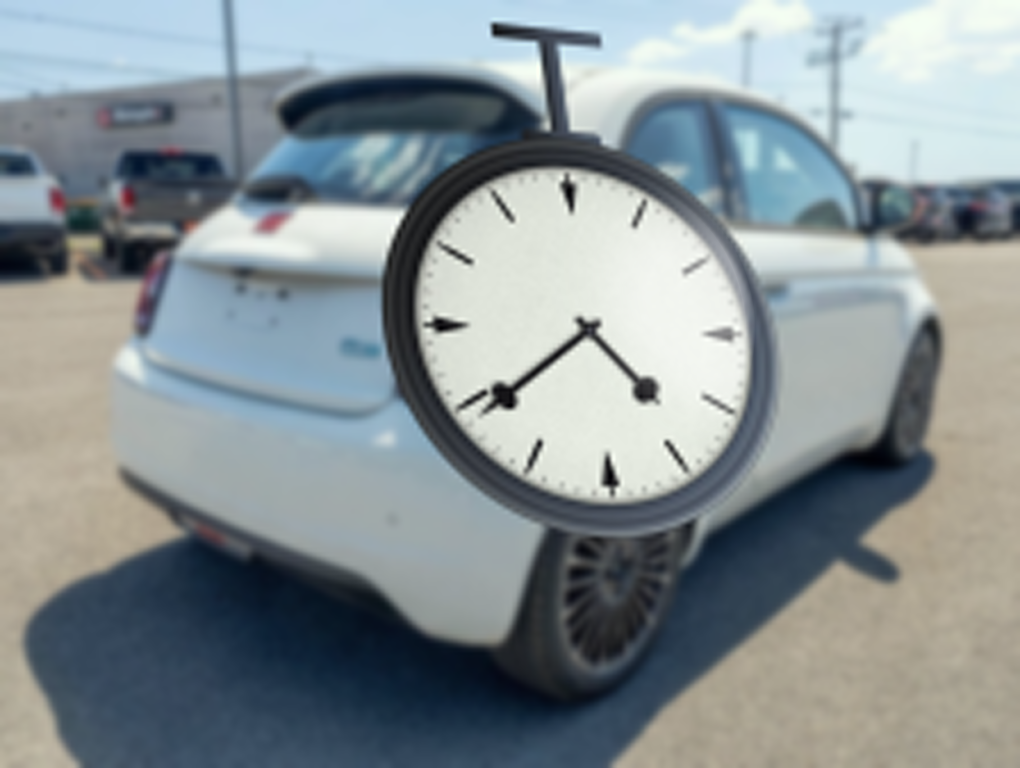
4:39
